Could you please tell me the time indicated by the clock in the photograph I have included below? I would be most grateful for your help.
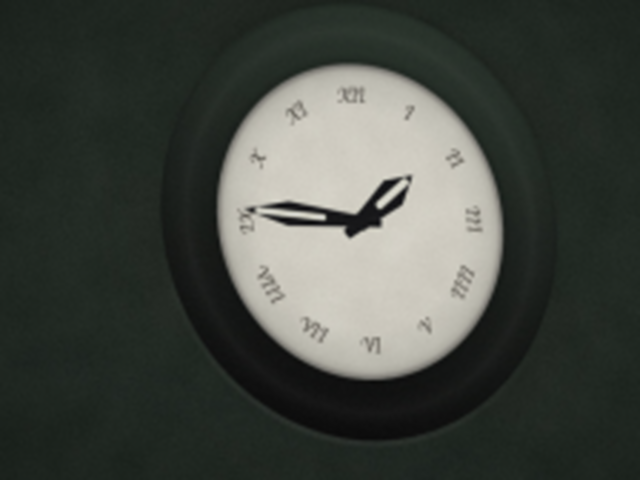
1:46
